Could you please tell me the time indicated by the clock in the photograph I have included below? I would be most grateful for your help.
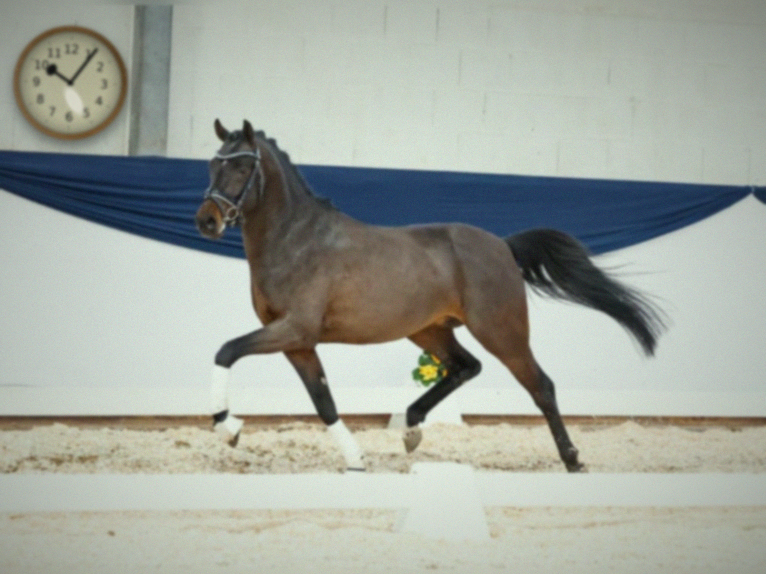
10:06
